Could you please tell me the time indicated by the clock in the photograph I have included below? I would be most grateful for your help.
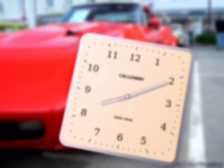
8:10
